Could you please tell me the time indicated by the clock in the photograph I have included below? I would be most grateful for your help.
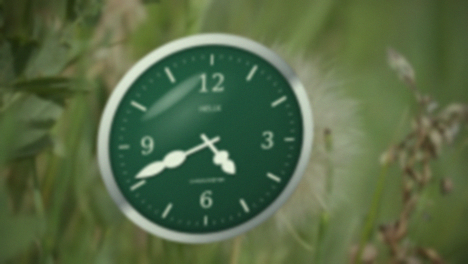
4:41
